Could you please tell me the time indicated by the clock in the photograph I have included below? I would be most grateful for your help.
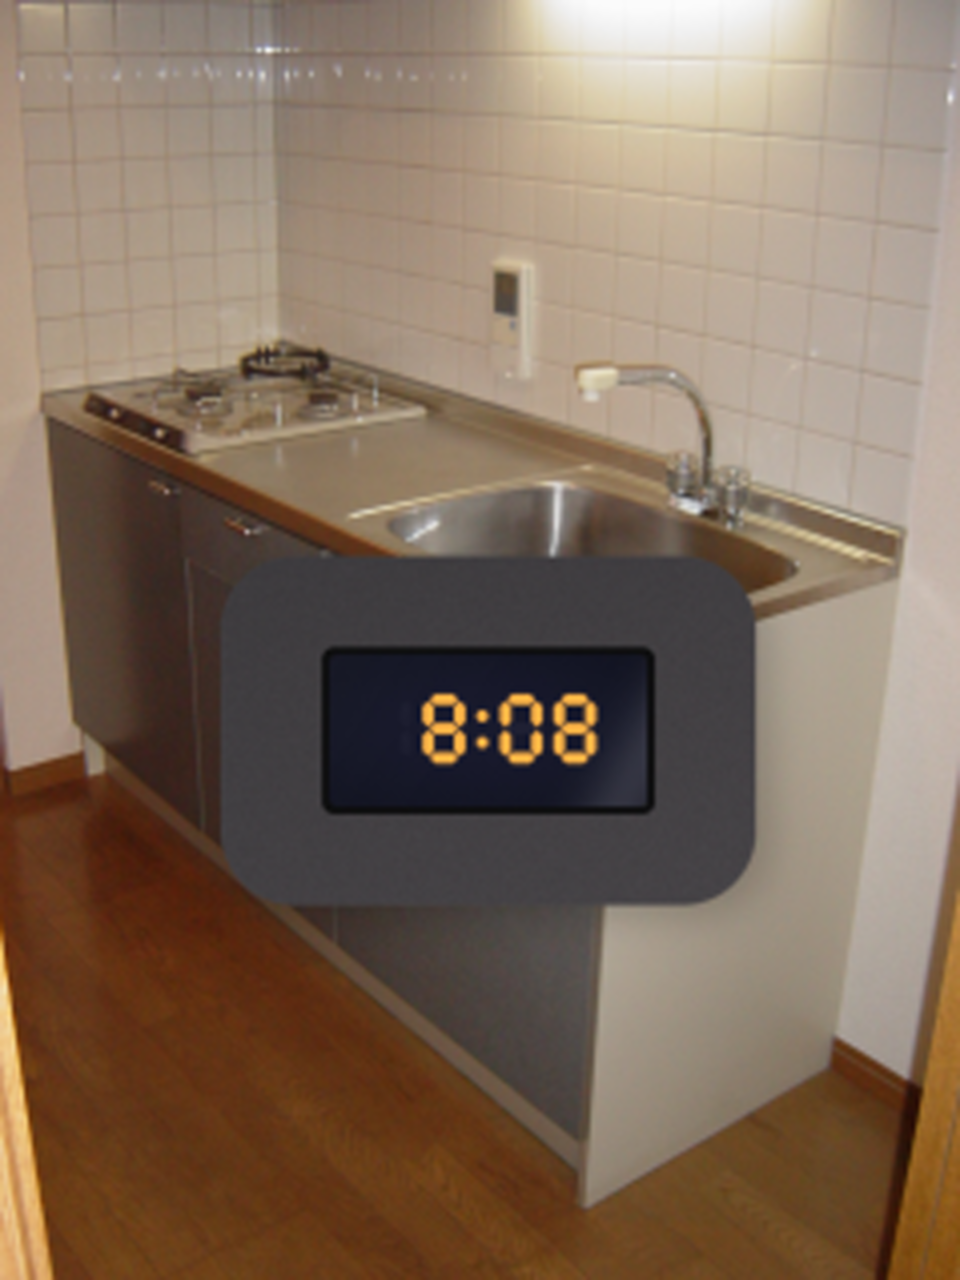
8:08
